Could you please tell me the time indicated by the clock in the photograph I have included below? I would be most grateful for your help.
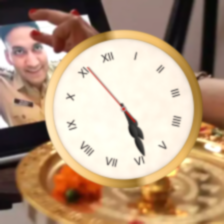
5:28:56
